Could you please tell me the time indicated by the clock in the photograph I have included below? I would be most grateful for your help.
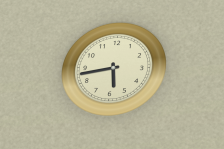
5:43
